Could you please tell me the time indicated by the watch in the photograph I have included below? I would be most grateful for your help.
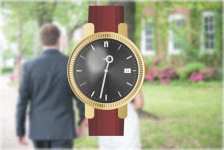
12:32
